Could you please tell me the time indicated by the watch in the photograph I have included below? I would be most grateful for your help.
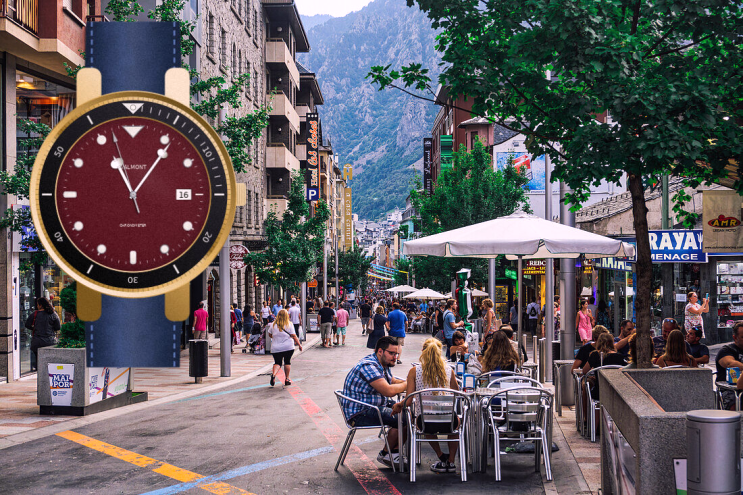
11:05:57
